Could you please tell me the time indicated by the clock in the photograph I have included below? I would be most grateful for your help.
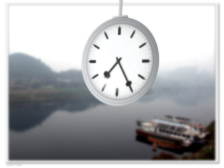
7:25
